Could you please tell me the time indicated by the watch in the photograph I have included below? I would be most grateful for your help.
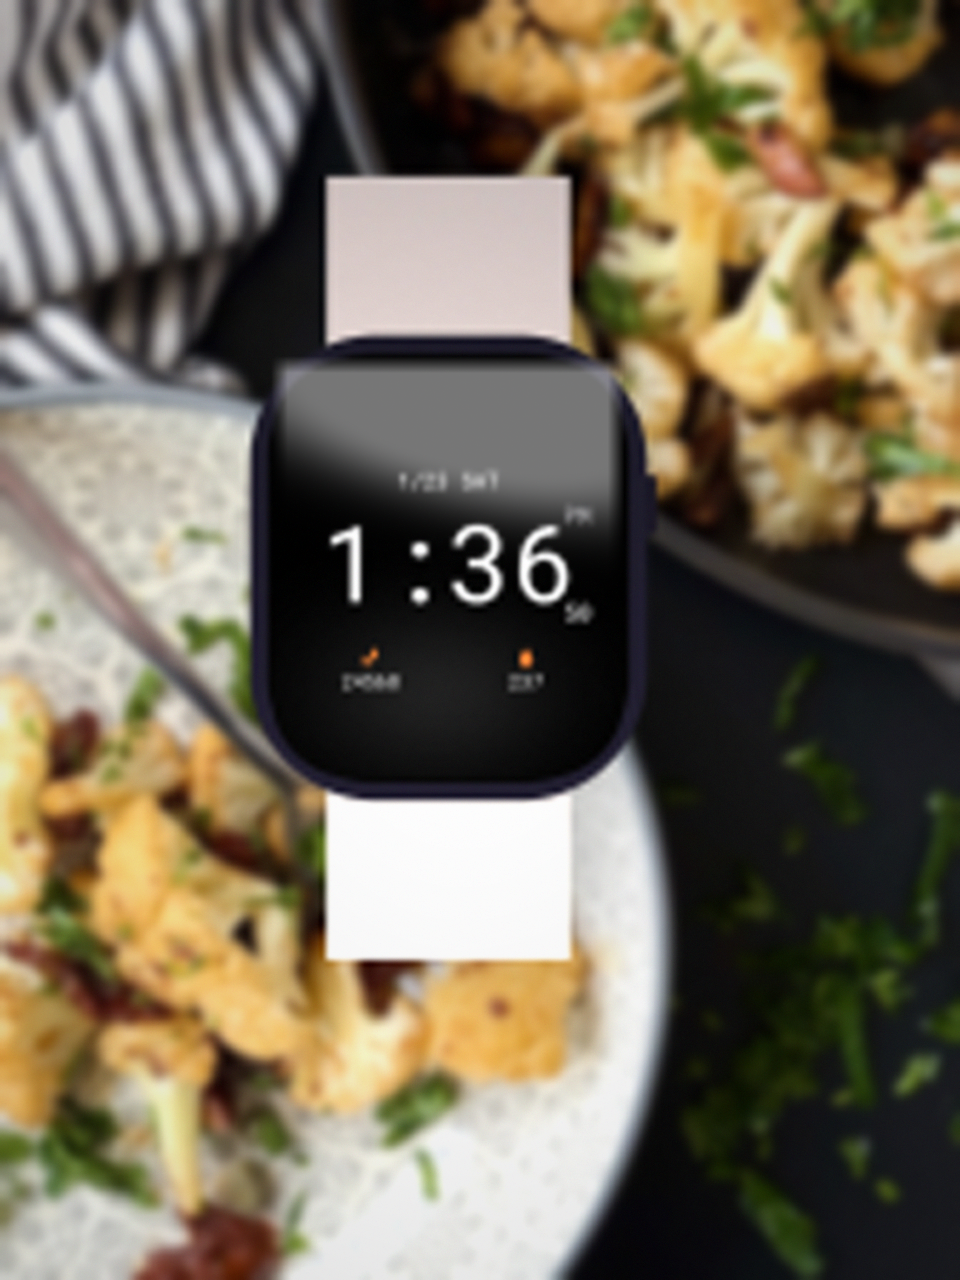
1:36
